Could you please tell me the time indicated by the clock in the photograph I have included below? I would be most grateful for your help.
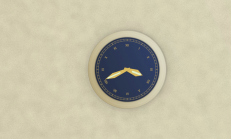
3:41
